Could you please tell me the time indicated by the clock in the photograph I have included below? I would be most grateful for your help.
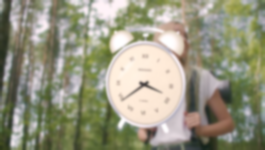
3:39
